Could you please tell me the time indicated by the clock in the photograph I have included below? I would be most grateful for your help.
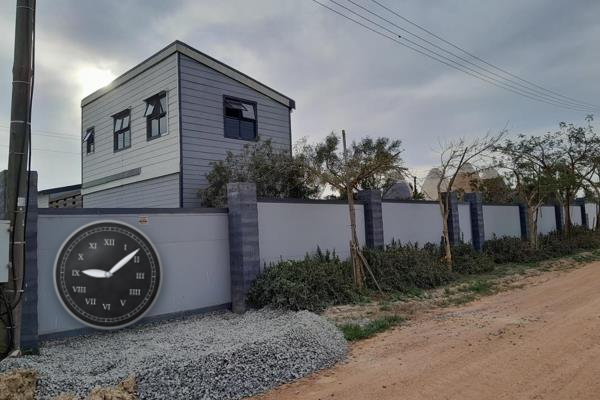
9:08
